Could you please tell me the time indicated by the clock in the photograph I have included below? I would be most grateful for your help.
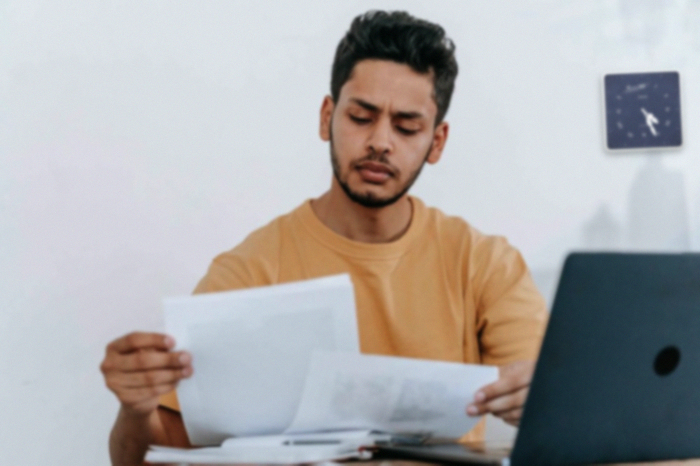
4:26
